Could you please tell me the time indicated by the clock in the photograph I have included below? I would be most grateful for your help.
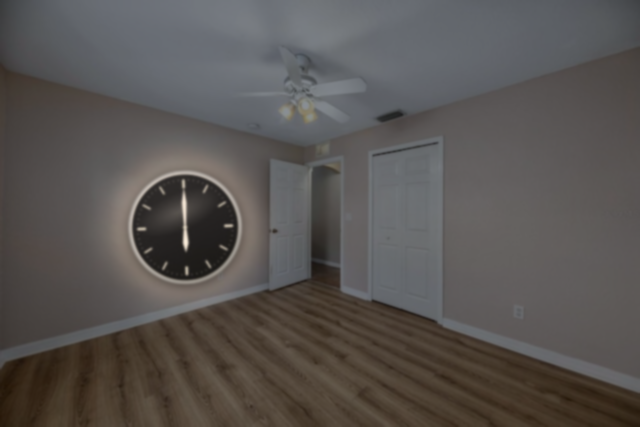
6:00
